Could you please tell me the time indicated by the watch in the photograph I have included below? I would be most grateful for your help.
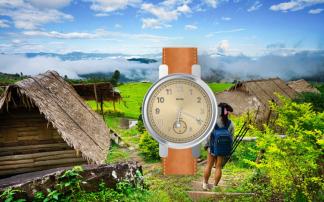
6:19
